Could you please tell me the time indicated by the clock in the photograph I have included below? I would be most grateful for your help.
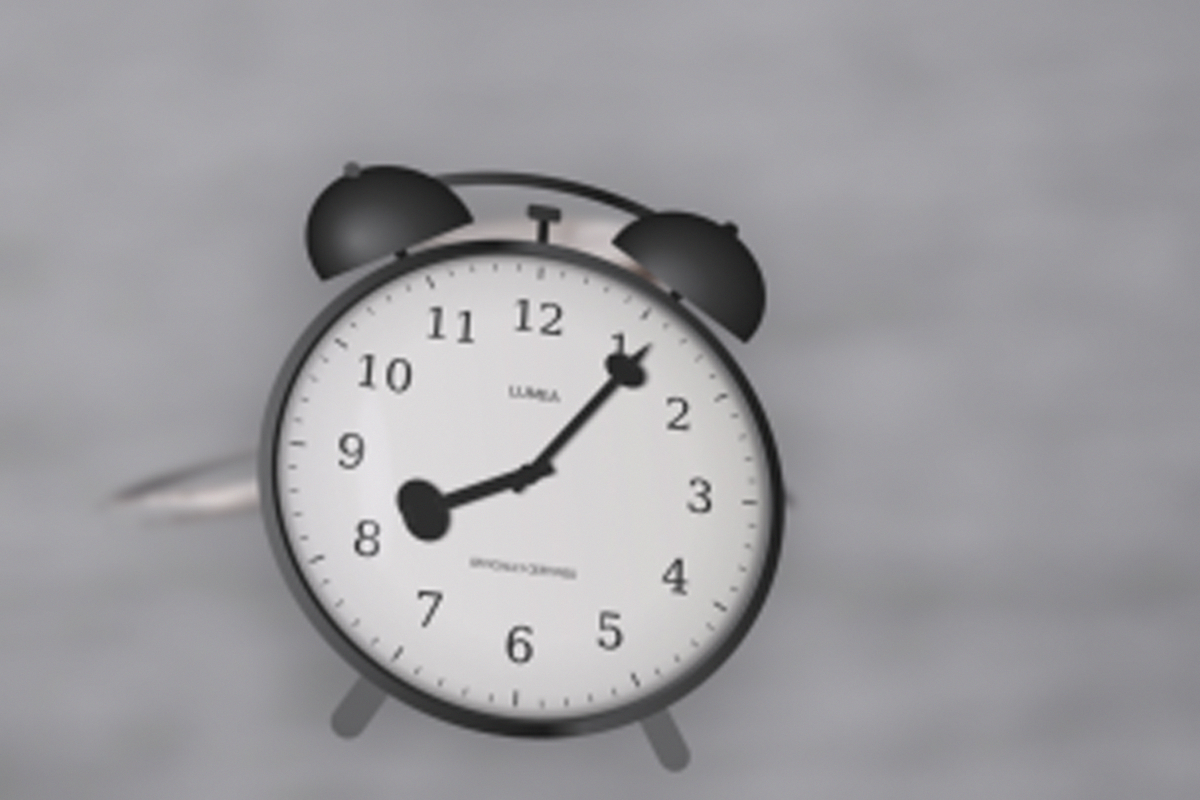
8:06
